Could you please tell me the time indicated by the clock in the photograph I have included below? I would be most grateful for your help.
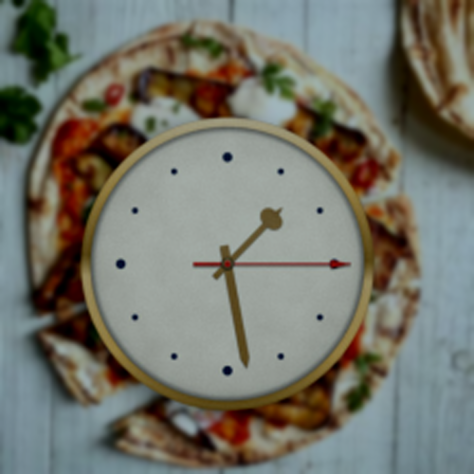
1:28:15
